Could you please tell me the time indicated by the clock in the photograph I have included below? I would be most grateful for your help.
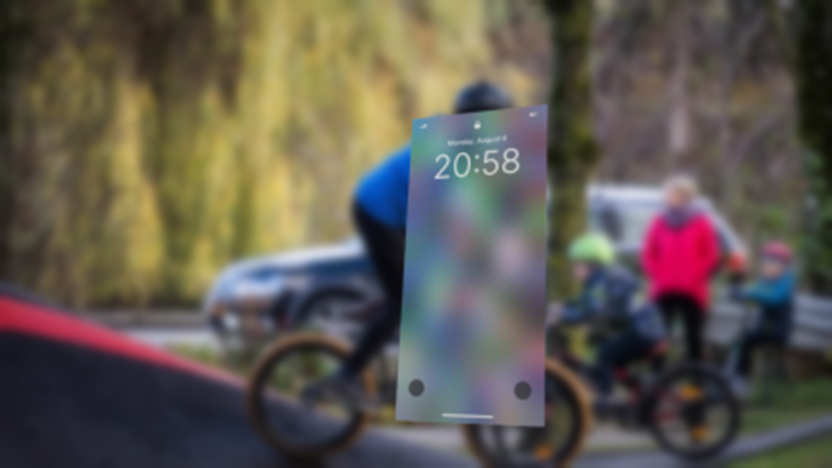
20:58
